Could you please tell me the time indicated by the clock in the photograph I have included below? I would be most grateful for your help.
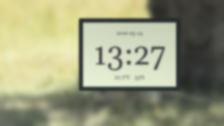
13:27
